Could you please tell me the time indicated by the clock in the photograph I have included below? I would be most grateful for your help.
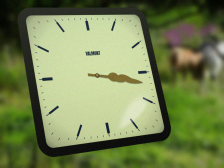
3:17
